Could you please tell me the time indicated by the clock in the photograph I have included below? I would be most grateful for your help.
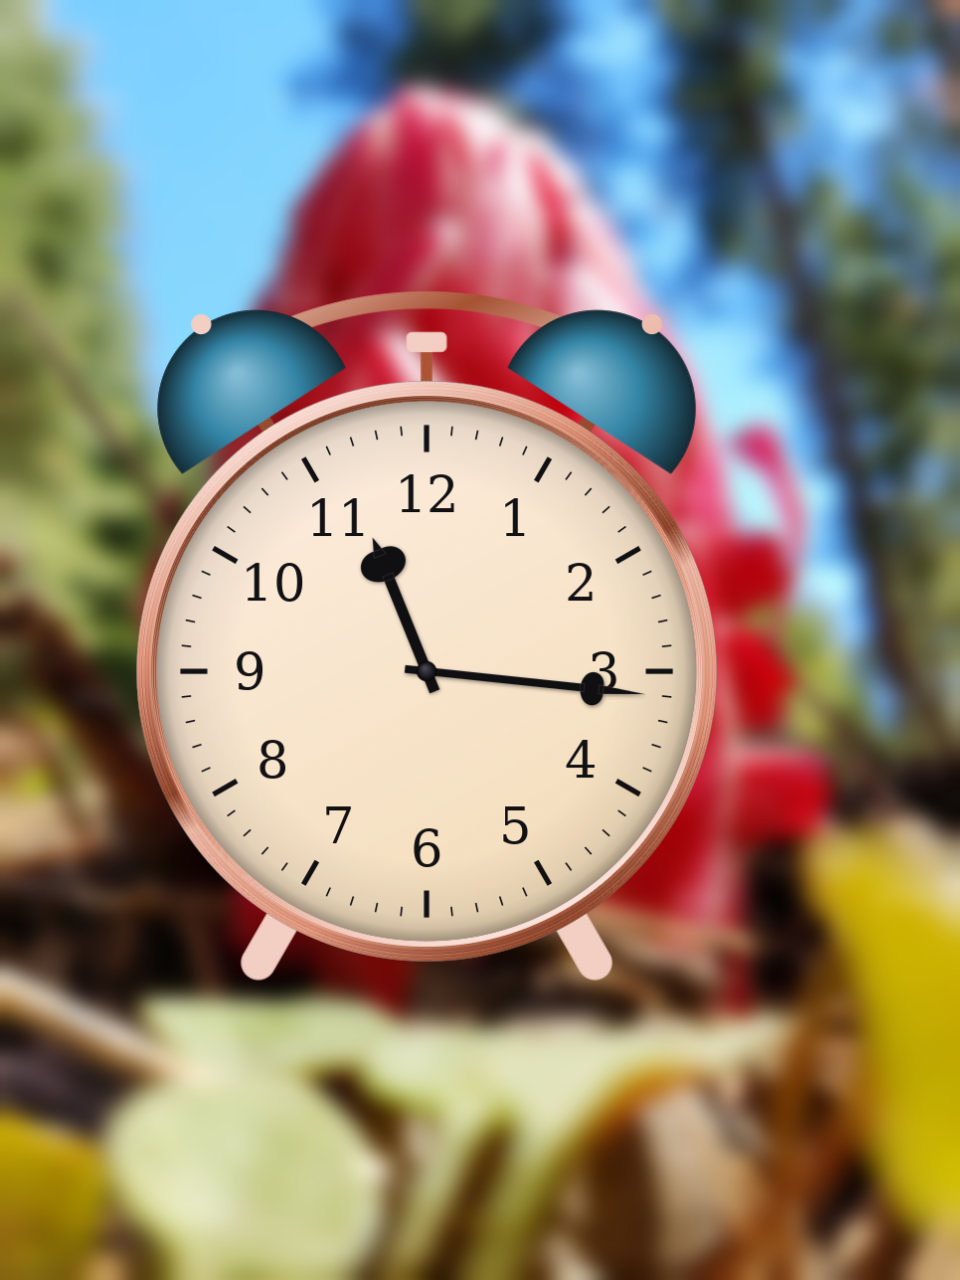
11:16
